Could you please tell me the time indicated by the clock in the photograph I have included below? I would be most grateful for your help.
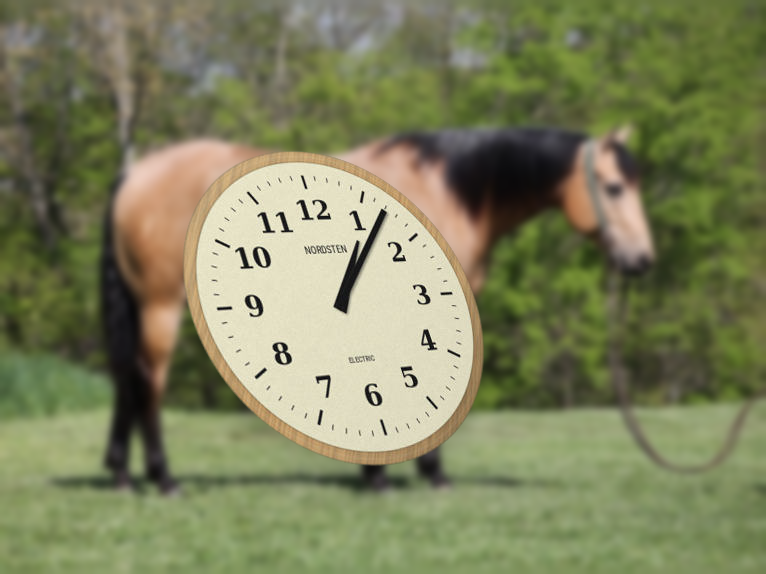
1:07
